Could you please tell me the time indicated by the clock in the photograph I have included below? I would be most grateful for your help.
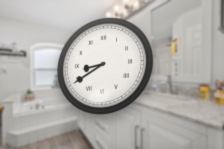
8:40
